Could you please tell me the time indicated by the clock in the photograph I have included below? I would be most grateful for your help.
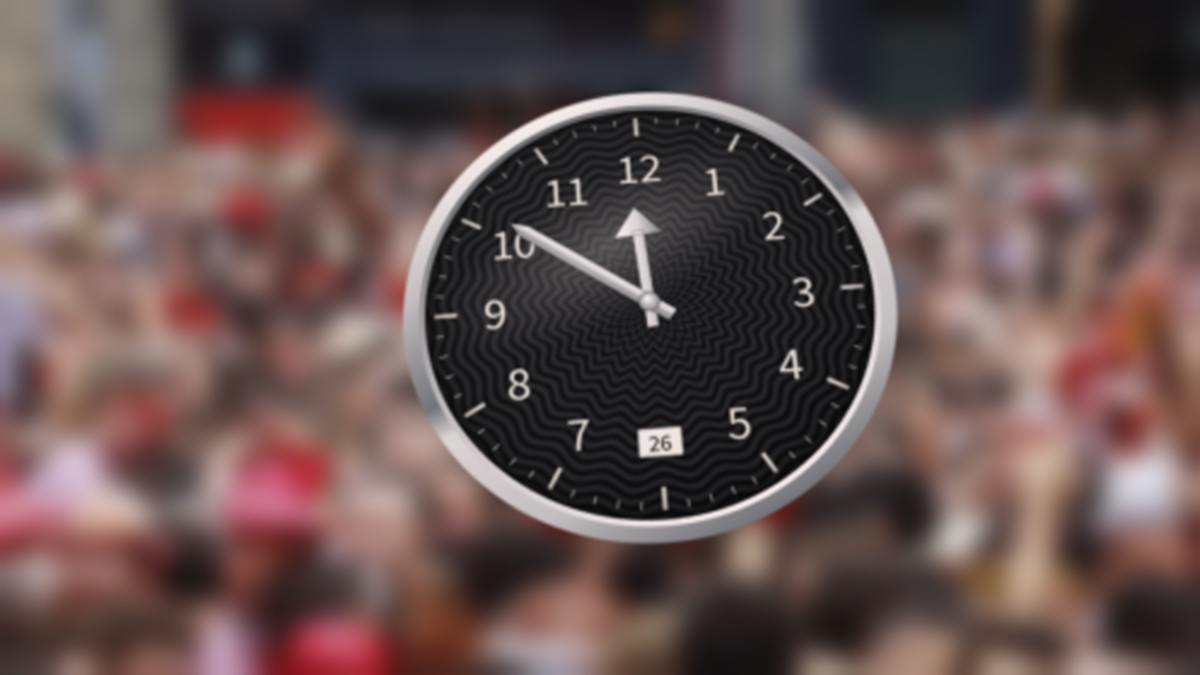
11:51
